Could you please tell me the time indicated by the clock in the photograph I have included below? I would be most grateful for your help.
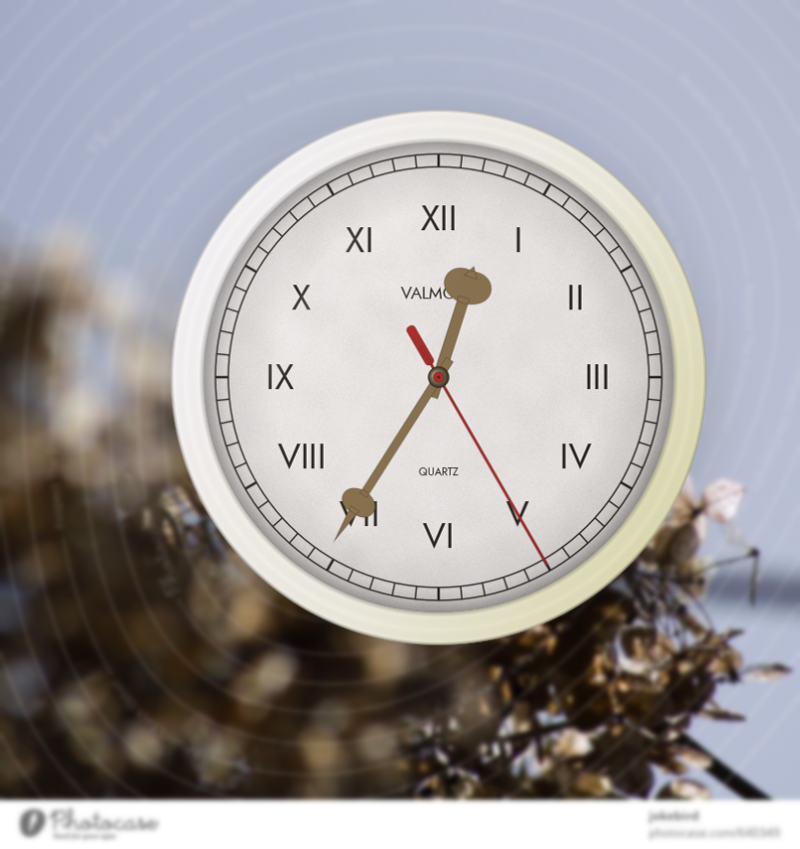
12:35:25
